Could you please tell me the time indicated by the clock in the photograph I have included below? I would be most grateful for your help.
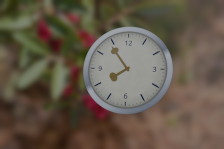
7:54
